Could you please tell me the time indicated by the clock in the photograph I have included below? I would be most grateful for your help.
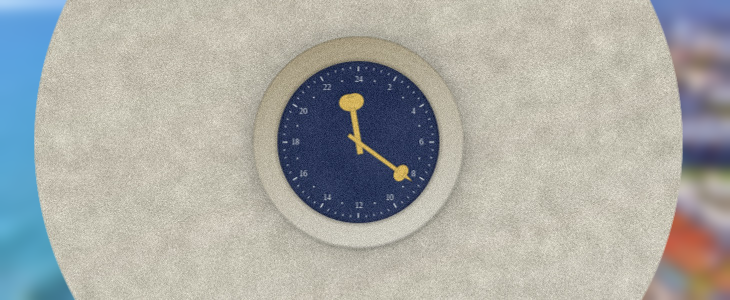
23:21
